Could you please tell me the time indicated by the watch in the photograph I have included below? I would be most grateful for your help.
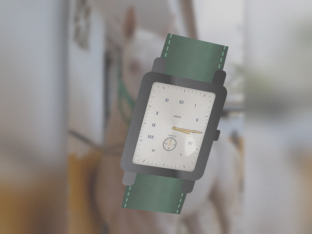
3:15
